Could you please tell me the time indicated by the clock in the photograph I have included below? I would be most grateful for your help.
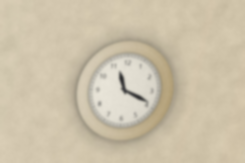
11:19
